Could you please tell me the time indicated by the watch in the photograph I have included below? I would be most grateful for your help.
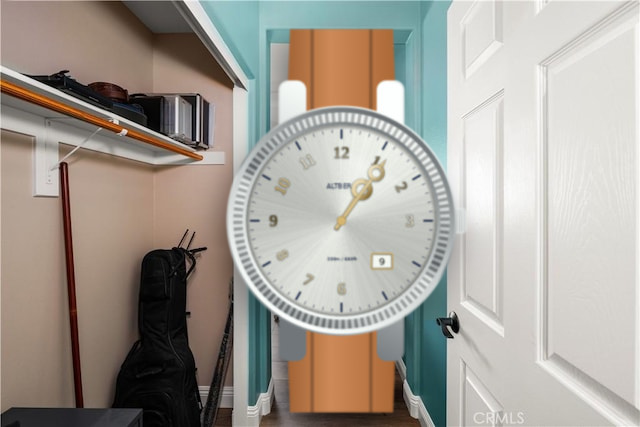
1:06
